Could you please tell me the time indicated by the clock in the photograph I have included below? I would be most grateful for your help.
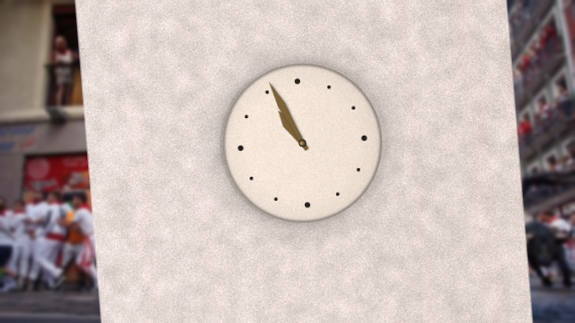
10:56
